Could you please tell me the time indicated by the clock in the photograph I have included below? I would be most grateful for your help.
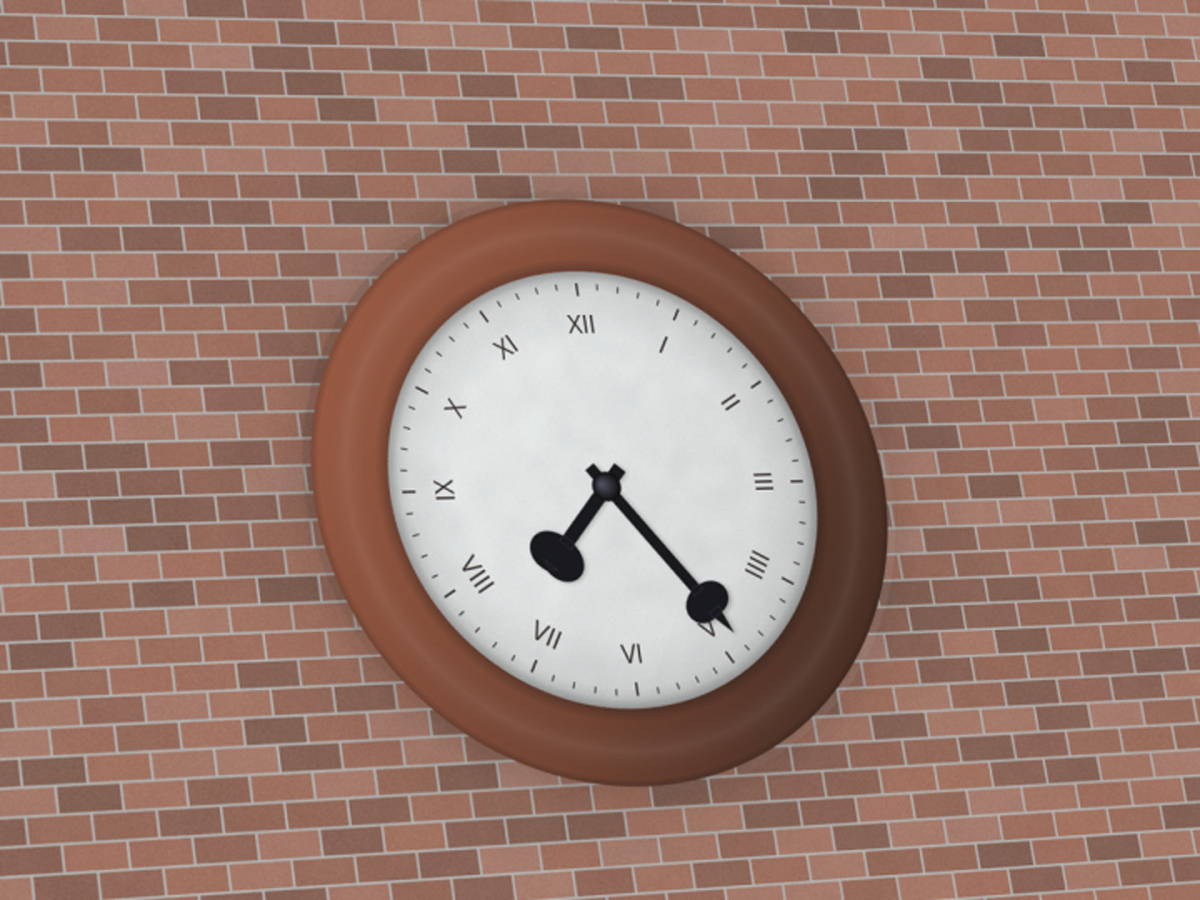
7:24
